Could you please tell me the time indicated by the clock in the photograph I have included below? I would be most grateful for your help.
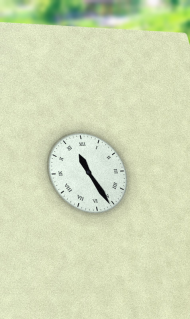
11:26
